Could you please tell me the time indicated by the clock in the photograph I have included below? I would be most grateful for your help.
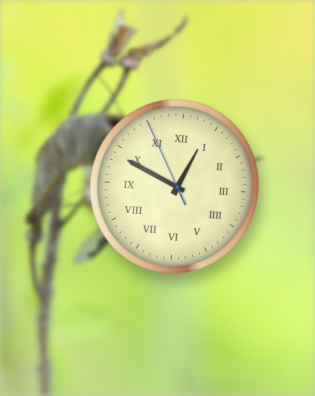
12:48:55
